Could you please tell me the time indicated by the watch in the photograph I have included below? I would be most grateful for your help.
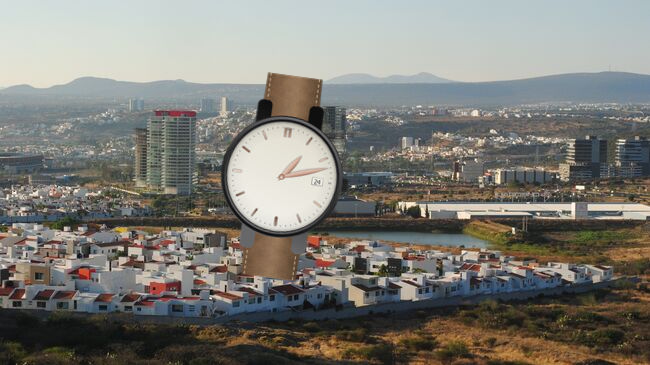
1:12
